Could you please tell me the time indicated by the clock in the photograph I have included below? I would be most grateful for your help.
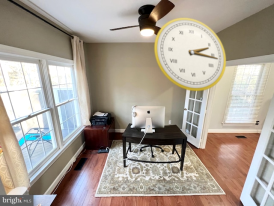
2:16
